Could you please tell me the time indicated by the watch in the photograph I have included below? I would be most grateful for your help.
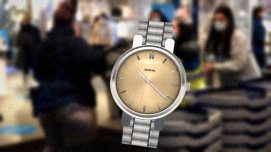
10:21
